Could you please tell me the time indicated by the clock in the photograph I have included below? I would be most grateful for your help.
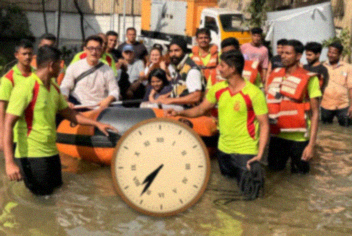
7:36
